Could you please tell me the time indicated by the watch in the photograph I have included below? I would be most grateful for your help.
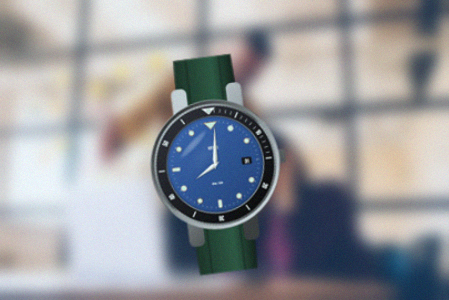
8:01
